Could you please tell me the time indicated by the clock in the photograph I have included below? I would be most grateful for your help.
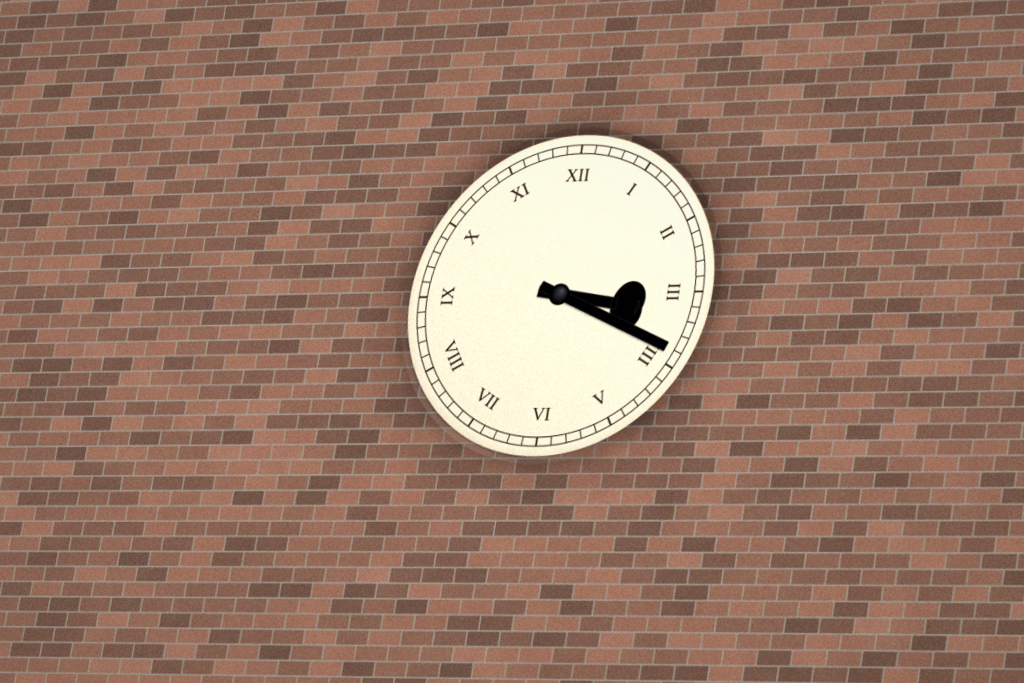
3:19
